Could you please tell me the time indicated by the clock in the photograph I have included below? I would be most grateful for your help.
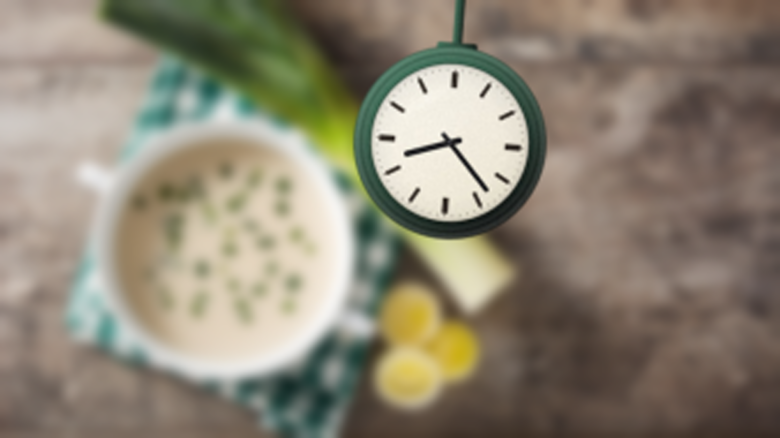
8:23
